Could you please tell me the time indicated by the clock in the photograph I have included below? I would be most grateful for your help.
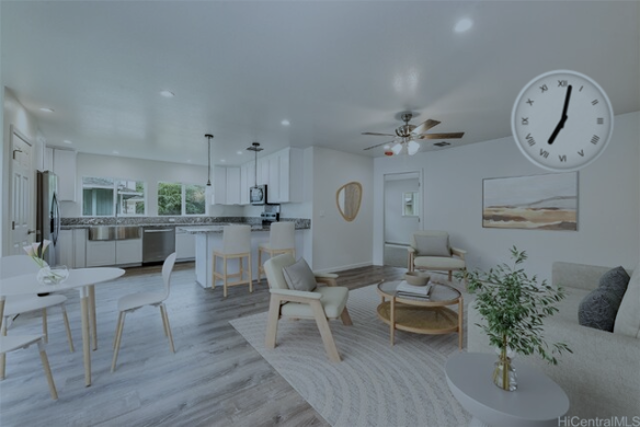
7:02
